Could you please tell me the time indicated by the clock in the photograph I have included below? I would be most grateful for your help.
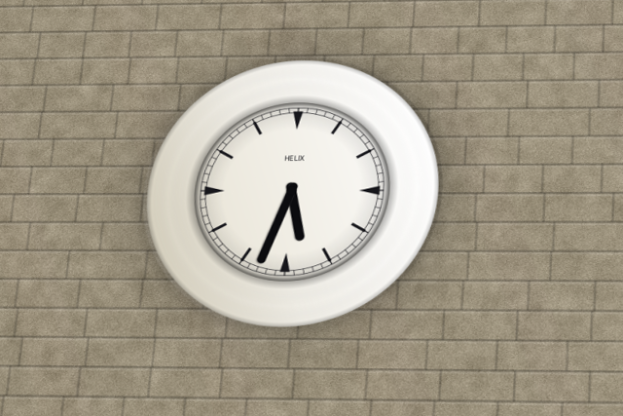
5:33
